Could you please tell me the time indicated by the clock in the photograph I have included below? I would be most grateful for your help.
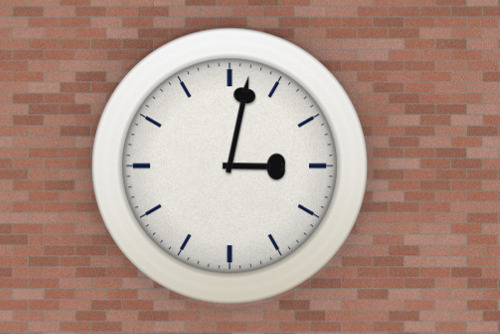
3:02
